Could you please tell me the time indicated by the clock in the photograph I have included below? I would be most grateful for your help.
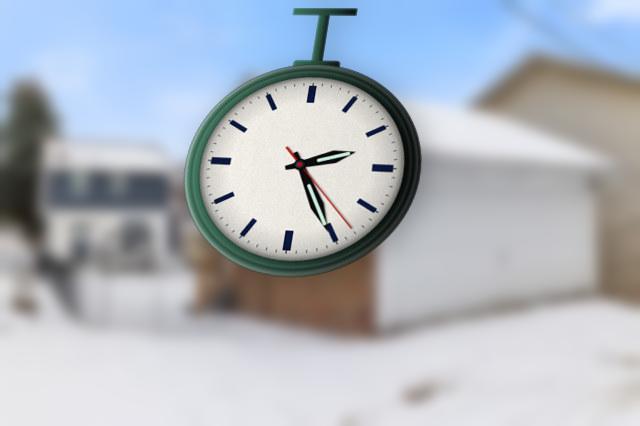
2:25:23
